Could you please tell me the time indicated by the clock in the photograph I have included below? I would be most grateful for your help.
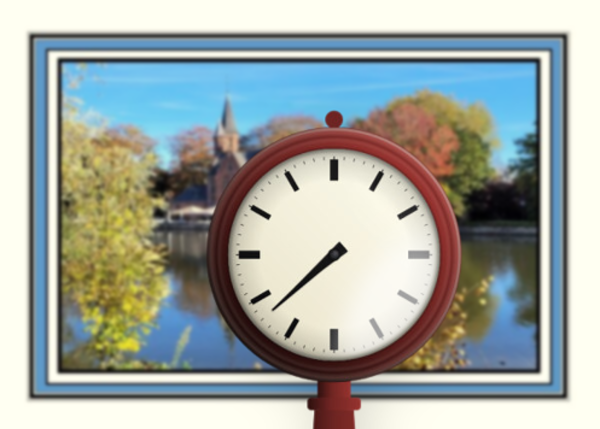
7:38
